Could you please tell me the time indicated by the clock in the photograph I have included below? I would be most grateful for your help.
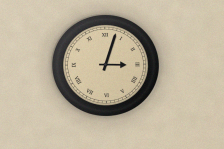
3:03
